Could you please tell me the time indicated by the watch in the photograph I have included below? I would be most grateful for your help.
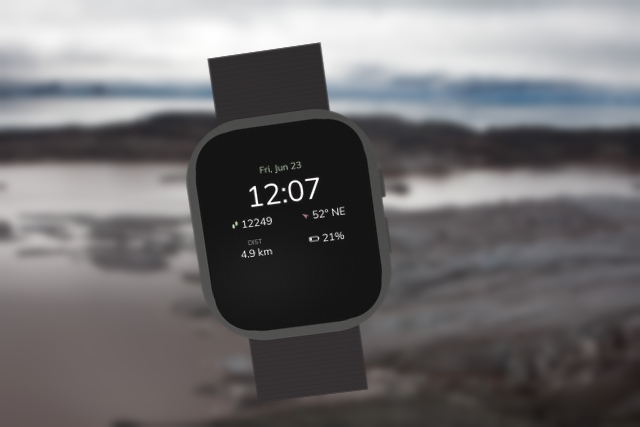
12:07
